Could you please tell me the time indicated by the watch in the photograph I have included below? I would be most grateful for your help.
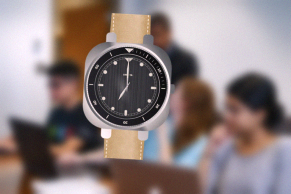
7:00
